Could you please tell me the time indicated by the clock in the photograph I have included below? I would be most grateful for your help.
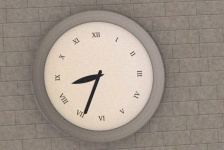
8:34
